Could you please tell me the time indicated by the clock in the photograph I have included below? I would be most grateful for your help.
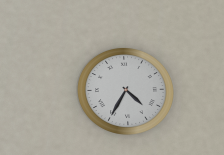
4:35
